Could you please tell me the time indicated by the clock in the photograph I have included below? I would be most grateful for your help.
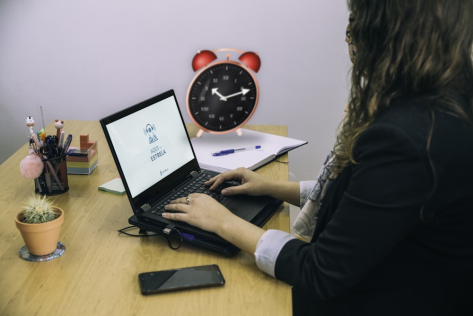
10:12
